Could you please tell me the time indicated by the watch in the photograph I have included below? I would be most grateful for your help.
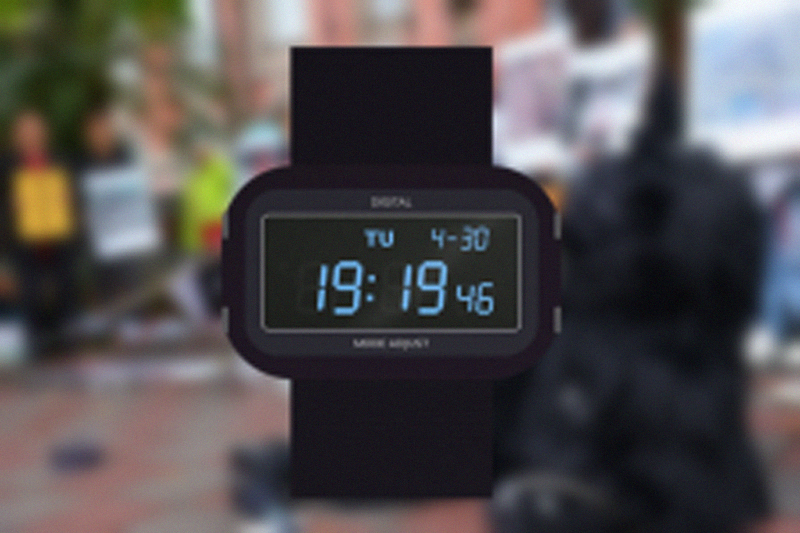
19:19:46
